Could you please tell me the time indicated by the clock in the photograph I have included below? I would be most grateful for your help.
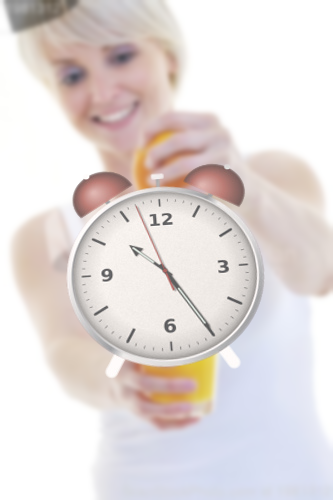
10:24:57
